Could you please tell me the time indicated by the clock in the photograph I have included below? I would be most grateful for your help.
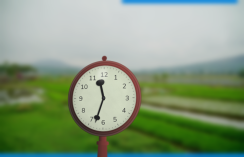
11:33
